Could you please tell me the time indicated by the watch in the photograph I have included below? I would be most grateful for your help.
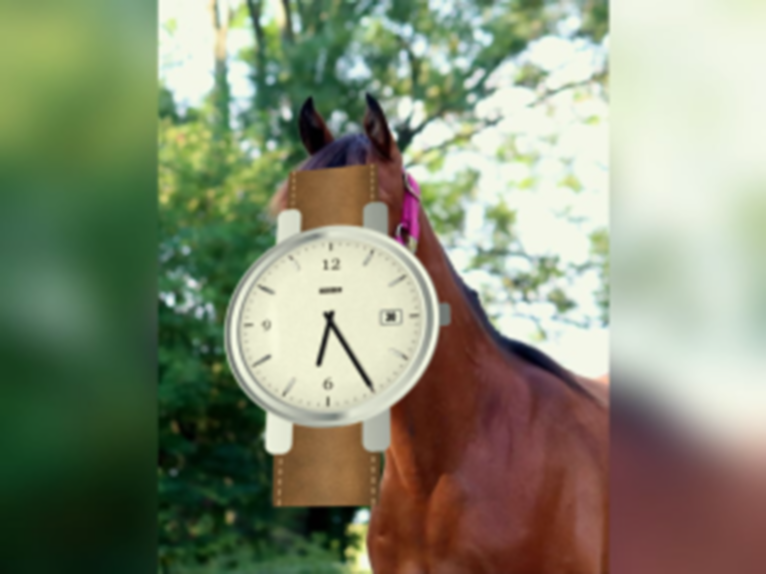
6:25
